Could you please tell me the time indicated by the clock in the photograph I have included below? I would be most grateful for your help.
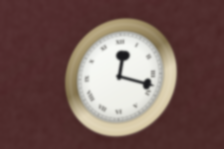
12:18
